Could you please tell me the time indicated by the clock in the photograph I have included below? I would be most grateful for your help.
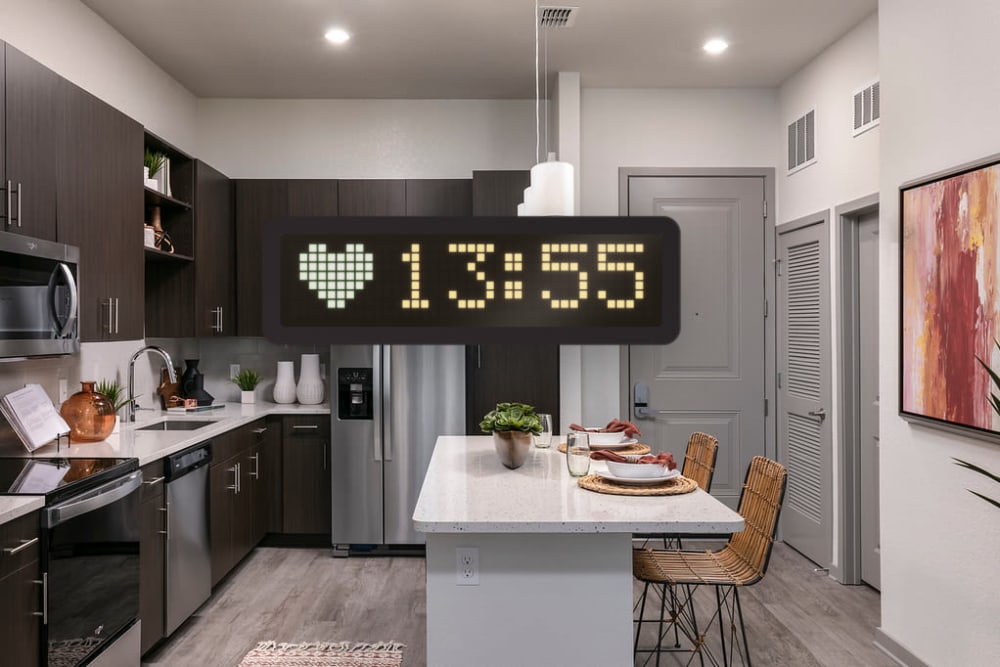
13:55
